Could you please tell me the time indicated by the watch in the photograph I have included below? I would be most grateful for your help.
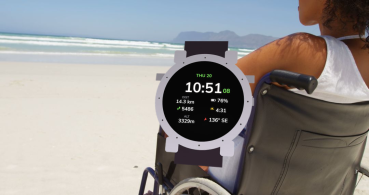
10:51
